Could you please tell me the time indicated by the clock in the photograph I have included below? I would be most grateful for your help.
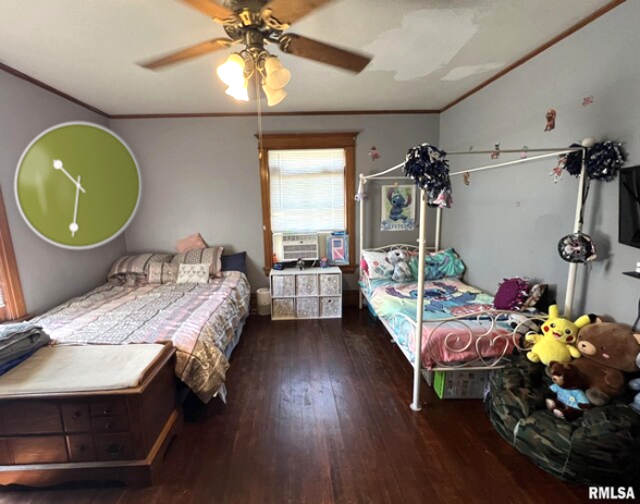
10:31
